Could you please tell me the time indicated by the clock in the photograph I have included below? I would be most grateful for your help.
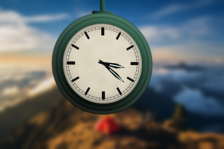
3:22
